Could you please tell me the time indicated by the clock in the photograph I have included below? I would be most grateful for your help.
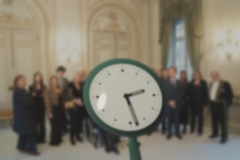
2:28
